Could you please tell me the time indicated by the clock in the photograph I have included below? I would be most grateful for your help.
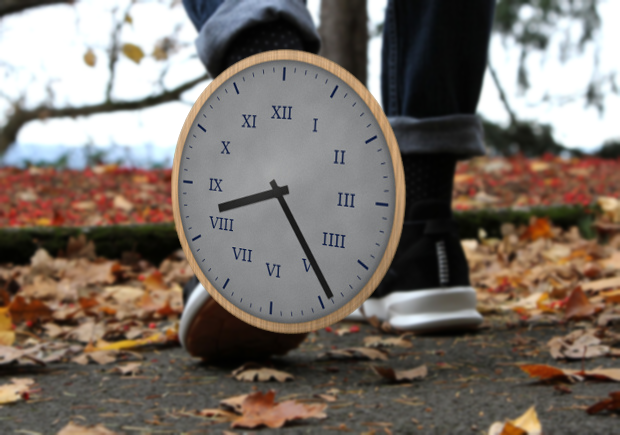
8:24
